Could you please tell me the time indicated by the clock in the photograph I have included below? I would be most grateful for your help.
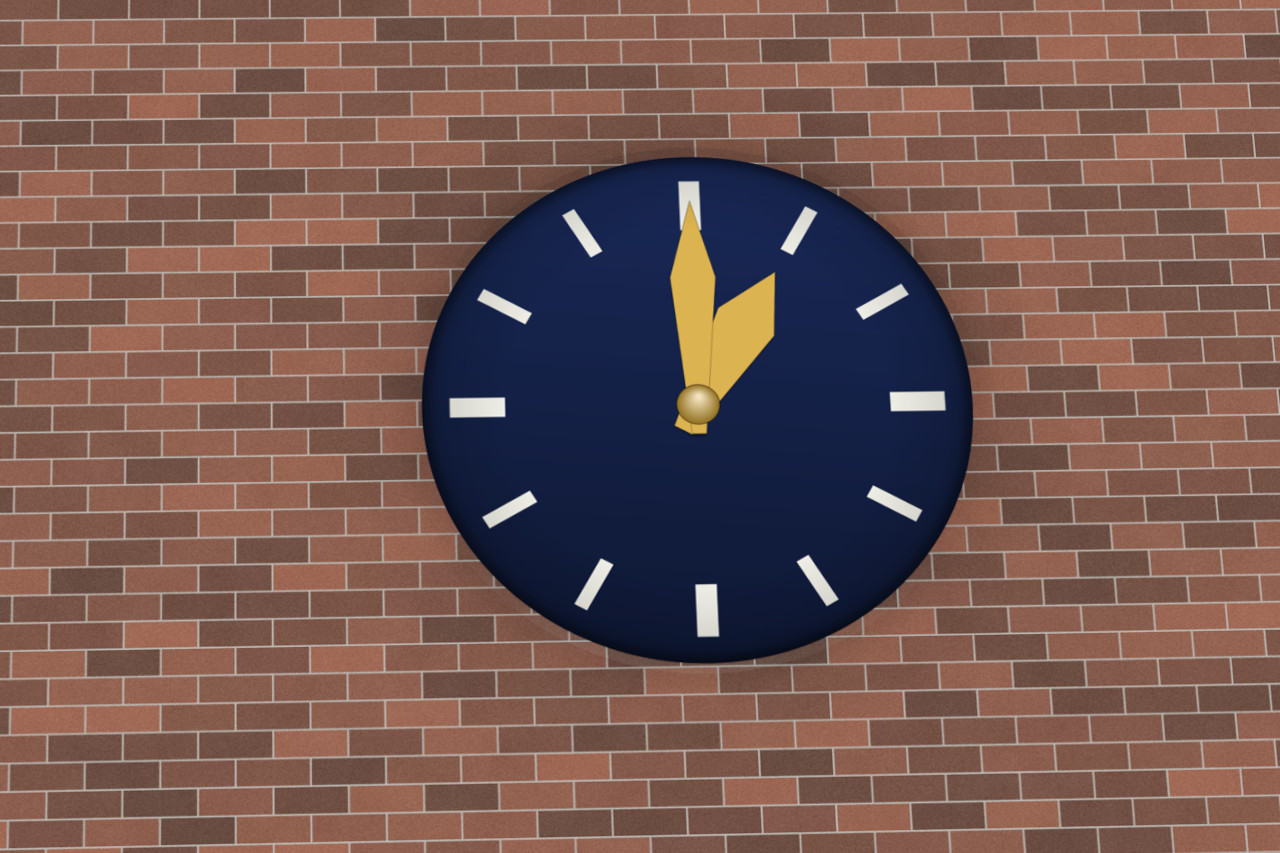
1:00
